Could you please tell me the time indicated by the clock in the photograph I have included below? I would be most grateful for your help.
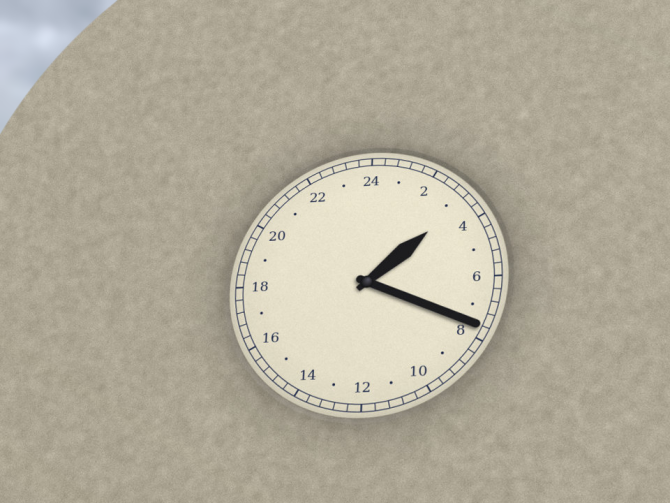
3:19
